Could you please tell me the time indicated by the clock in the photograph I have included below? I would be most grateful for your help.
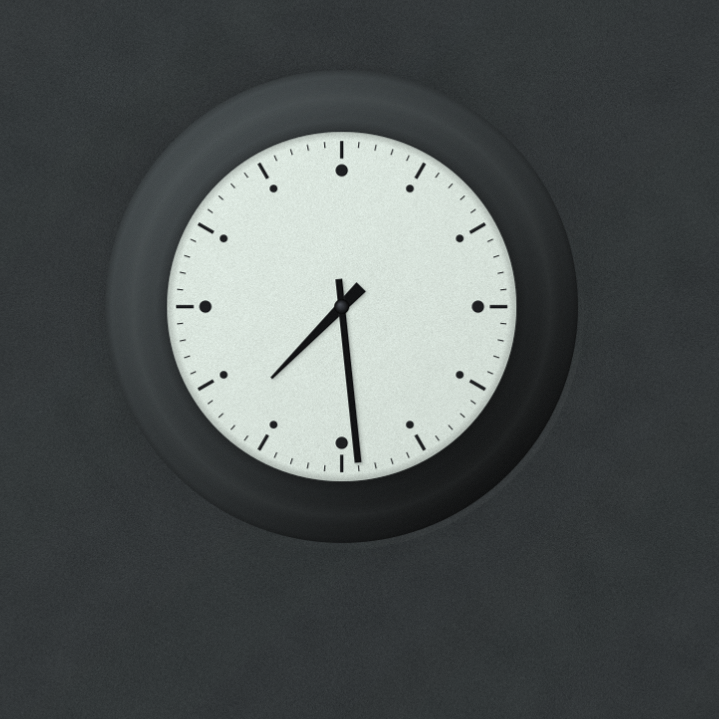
7:29
